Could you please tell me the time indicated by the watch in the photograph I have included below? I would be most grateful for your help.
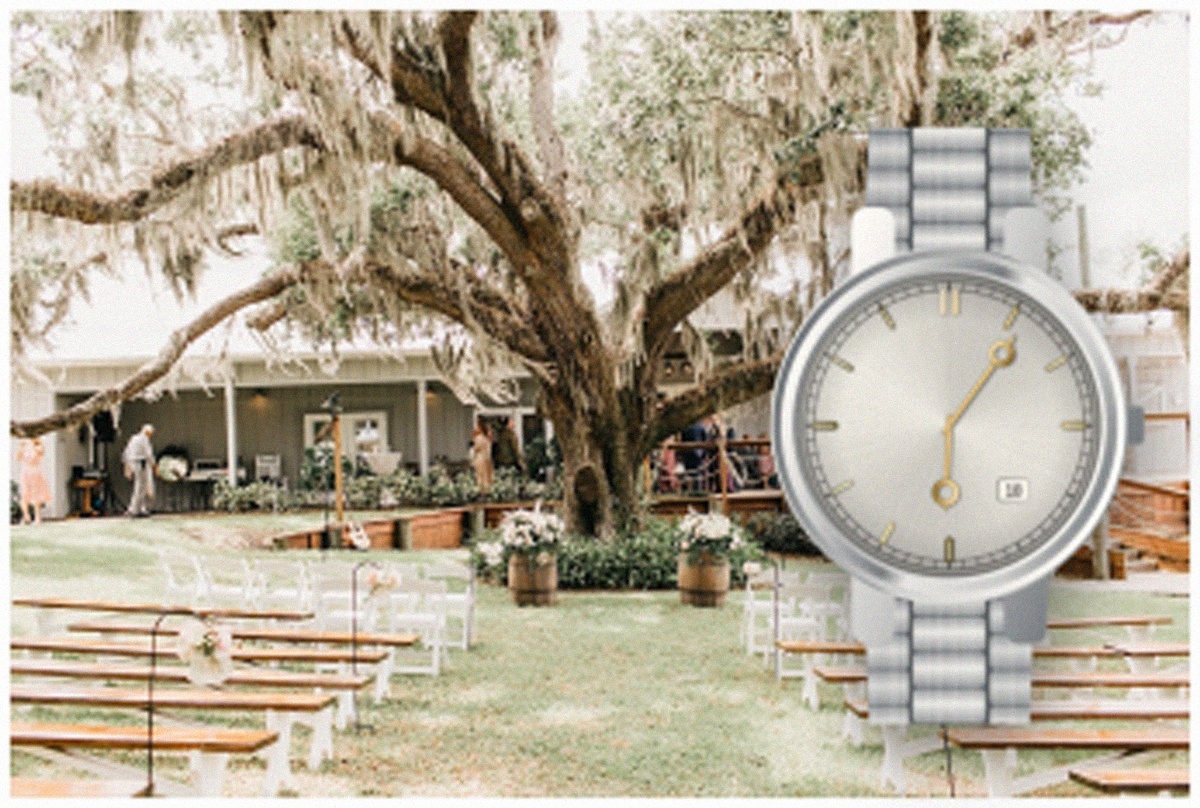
6:06
